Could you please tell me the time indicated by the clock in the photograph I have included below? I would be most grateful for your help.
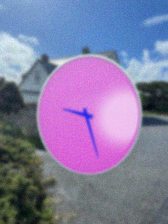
9:27
